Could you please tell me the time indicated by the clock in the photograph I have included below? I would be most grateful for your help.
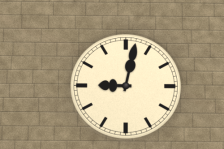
9:02
